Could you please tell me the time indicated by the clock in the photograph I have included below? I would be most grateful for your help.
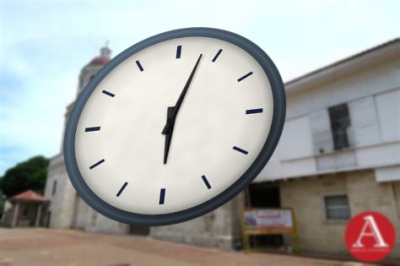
6:03
